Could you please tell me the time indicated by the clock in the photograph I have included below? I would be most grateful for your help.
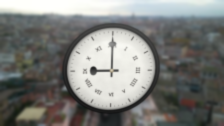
9:00
